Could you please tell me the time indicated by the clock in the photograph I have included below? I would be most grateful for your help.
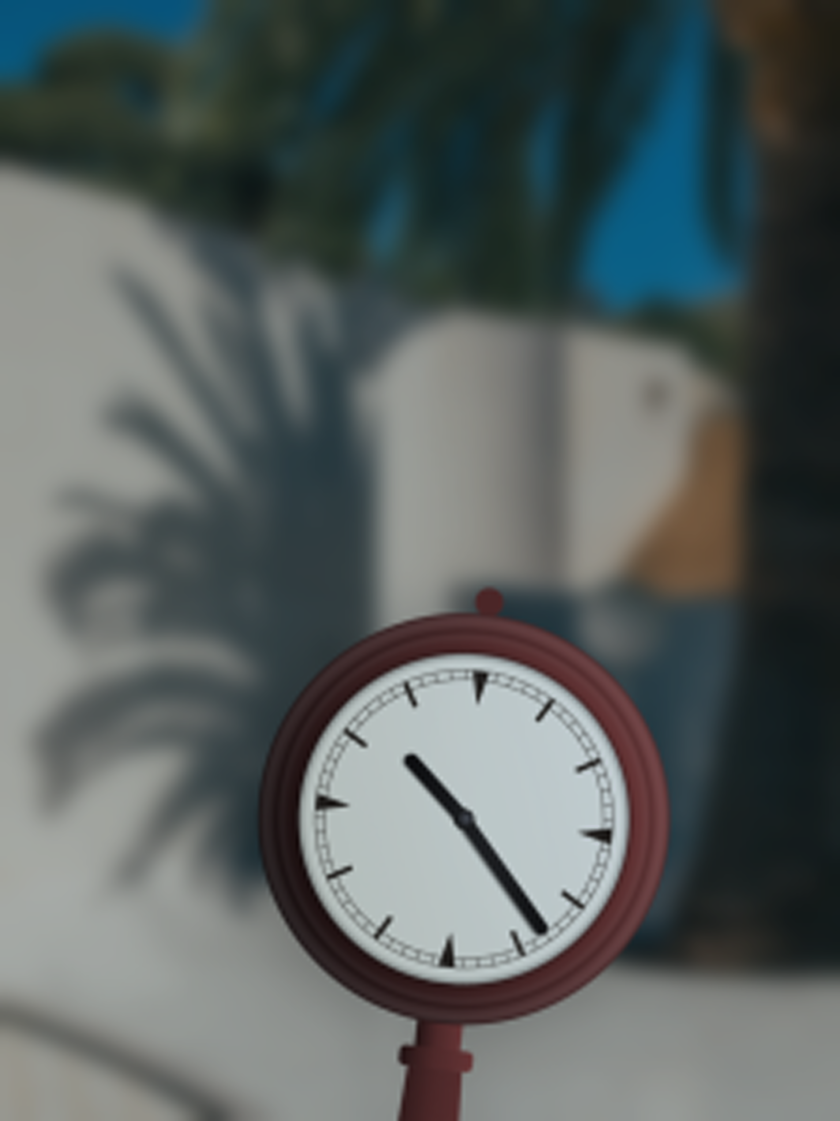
10:23
